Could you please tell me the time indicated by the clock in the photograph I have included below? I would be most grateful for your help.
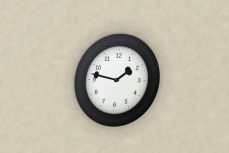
1:47
